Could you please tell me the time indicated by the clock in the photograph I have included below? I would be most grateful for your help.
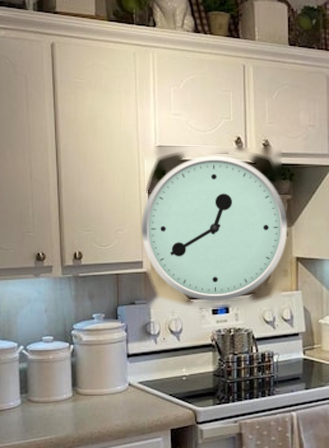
12:40
